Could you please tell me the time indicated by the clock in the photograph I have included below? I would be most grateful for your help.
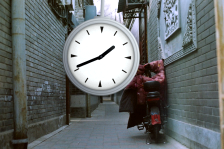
1:41
